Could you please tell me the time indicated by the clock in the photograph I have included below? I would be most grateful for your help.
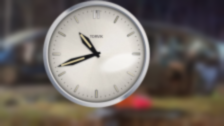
10:42
